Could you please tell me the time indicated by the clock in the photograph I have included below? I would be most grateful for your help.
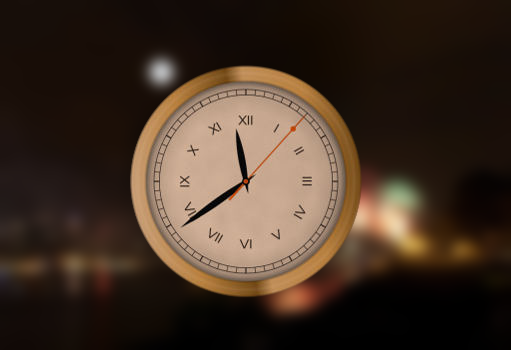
11:39:07
